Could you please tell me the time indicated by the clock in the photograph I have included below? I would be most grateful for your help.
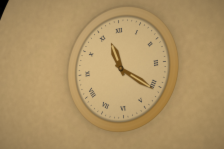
11:21
